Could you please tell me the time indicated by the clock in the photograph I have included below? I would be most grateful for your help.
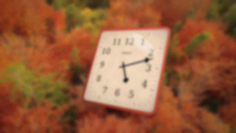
5:12
